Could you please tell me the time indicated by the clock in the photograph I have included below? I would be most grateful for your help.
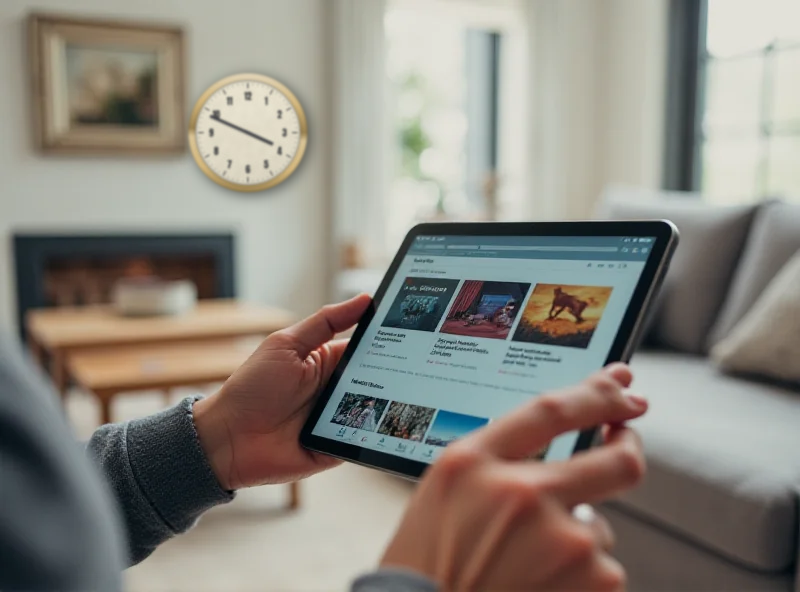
3:49
